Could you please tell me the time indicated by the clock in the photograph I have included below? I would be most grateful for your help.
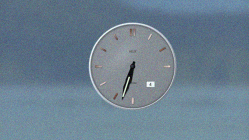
6:33
